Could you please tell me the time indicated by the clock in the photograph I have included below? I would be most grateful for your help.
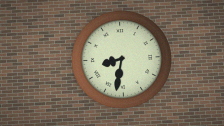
8:32
